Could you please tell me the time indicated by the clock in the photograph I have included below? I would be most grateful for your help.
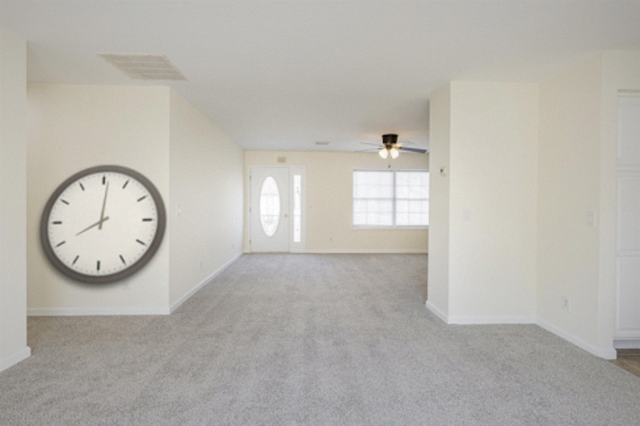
8:01
